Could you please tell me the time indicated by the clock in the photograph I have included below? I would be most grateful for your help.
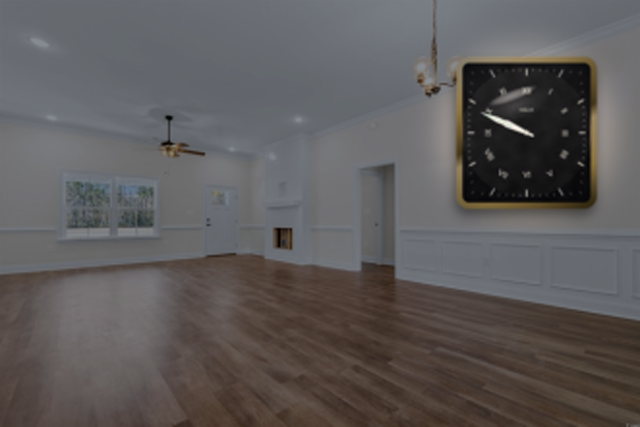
9:49
